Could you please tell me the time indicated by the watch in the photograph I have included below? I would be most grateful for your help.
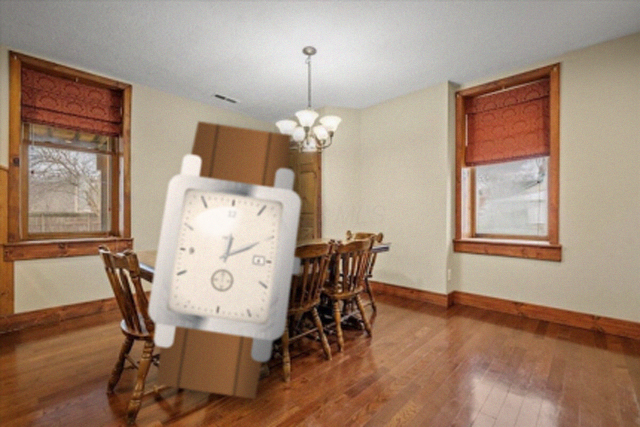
12:10
